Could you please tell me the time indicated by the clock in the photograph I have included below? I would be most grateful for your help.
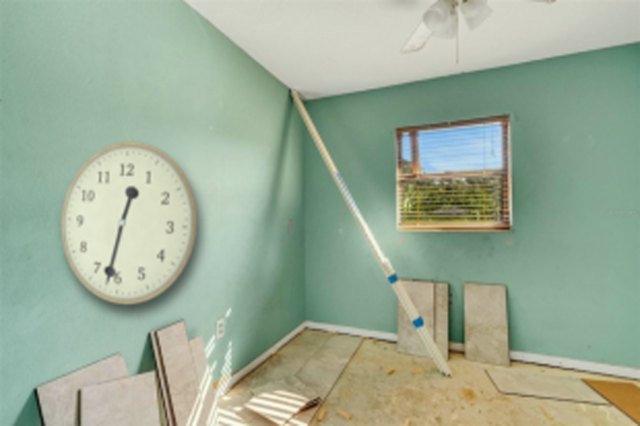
12:32
